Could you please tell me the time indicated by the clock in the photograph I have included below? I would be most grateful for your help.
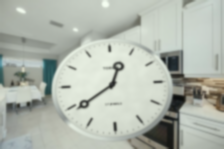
12:39
